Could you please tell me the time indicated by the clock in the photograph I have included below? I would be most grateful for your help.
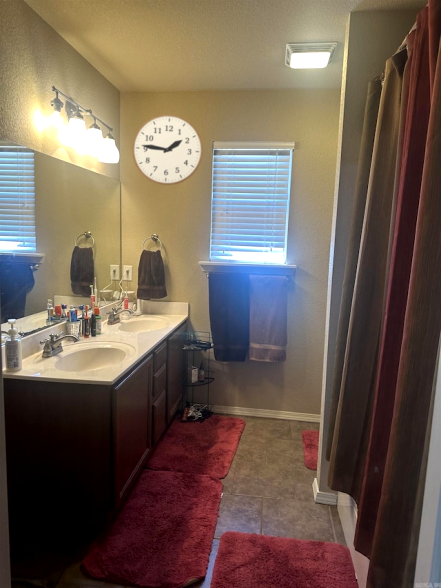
1:46
